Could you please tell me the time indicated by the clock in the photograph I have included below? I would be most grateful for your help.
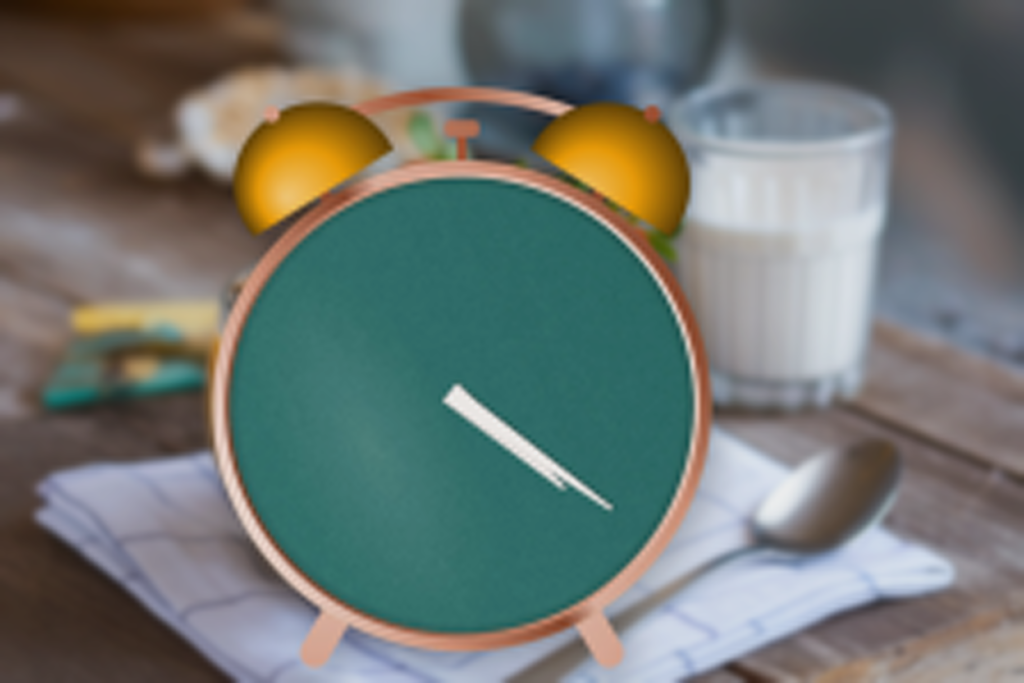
4:21
